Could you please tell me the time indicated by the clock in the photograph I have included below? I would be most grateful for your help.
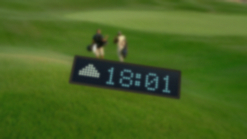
18:01
